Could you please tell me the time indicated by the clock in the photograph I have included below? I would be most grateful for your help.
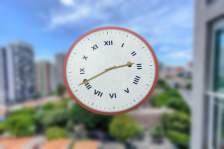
2:41
